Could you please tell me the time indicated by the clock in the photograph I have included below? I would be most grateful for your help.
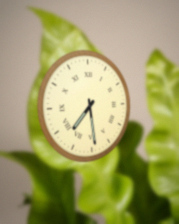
7:29
